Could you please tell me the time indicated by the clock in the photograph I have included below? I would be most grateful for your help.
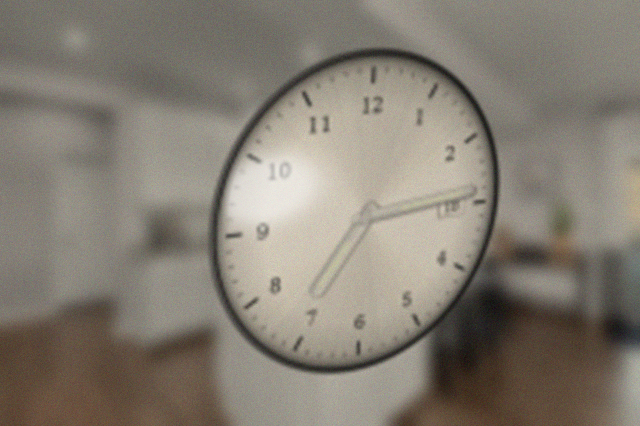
7:14
